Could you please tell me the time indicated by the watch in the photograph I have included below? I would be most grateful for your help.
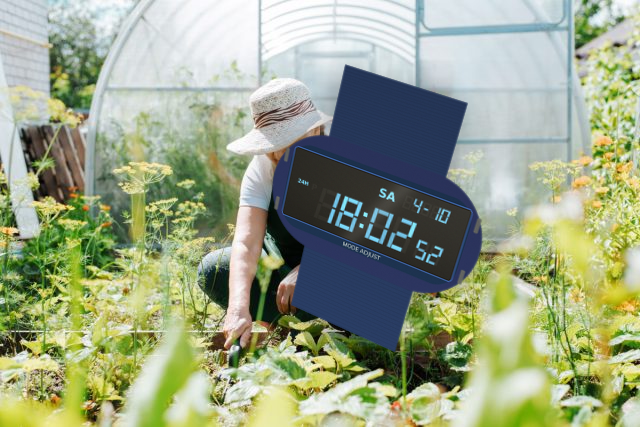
18:02:52
